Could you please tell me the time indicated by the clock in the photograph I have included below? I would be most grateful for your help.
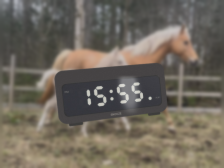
15:55
